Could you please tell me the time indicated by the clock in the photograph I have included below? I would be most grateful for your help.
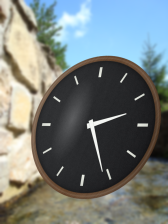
2:26
